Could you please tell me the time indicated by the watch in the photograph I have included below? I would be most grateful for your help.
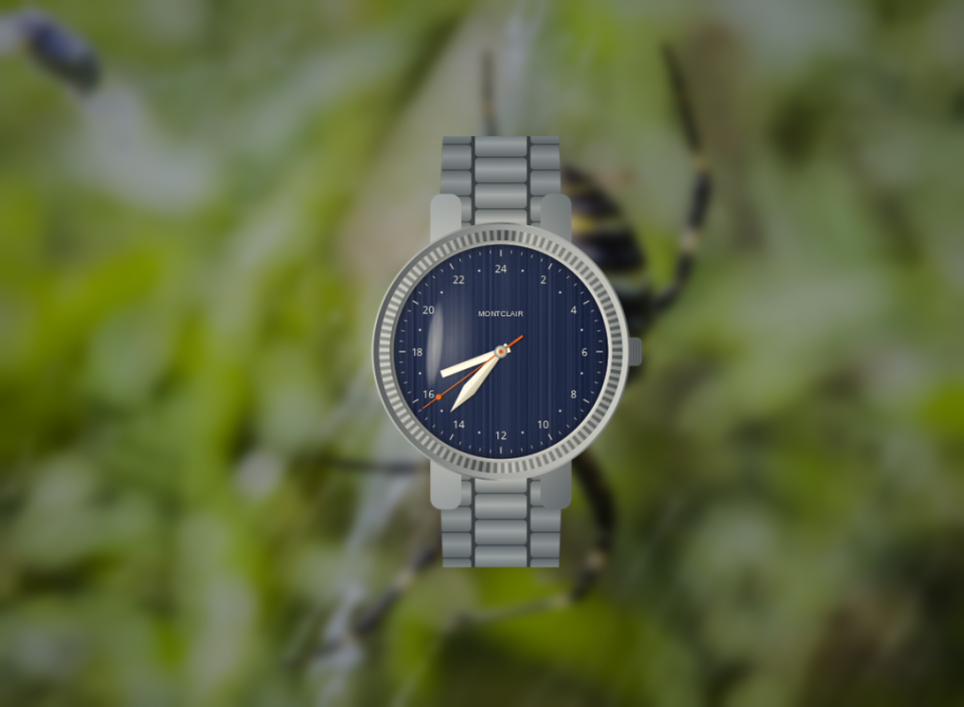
16:36:39
